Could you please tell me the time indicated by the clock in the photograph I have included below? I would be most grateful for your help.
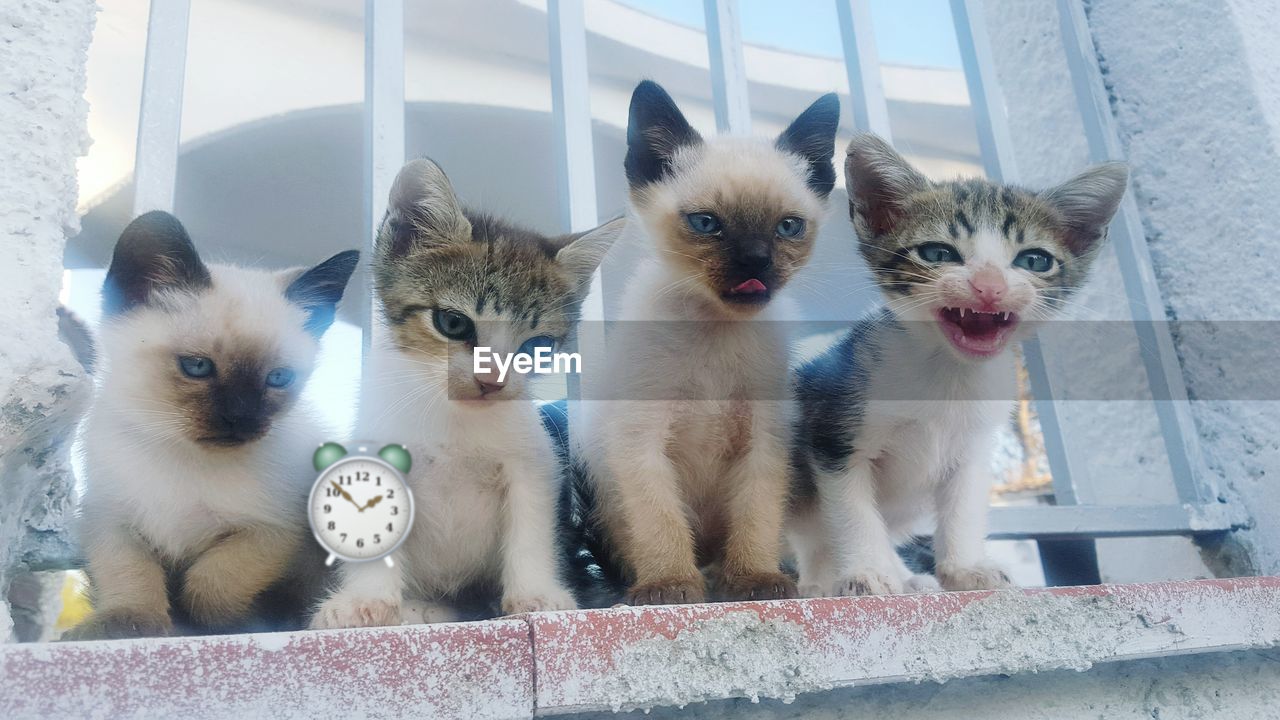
1:52
